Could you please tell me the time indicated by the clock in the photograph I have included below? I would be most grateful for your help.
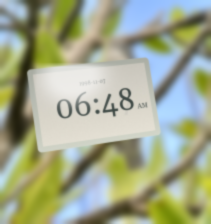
6:48
